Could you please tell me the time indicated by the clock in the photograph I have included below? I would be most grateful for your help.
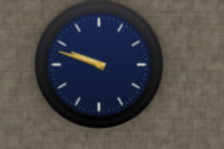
9:48
